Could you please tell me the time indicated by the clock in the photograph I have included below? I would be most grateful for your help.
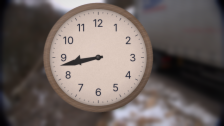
8:43
